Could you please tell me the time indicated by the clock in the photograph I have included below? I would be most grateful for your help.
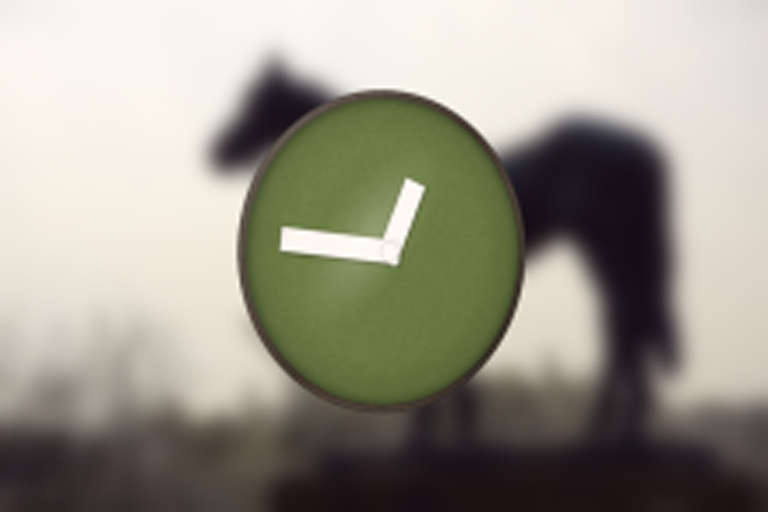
12:46
